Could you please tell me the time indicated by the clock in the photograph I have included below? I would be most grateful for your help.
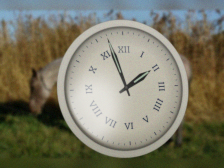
1:57
